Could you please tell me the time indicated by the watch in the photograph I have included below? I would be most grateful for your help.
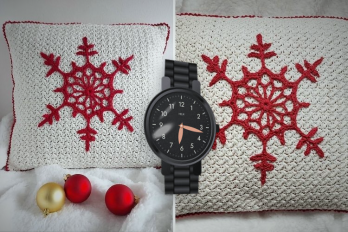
6:17
